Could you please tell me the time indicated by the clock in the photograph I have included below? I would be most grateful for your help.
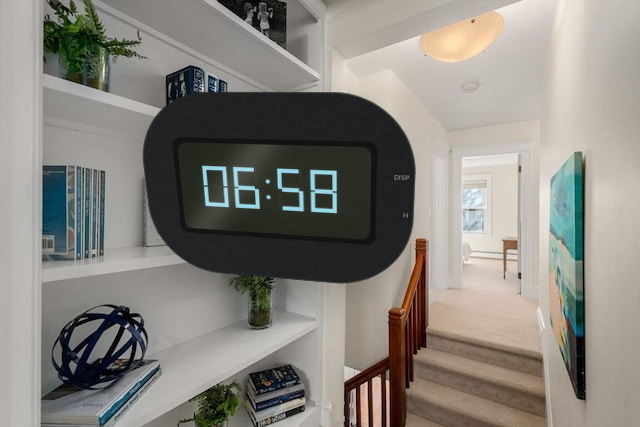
6:58
